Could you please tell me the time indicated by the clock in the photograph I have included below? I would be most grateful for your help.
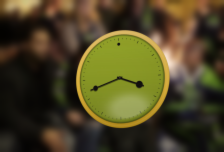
3:42
